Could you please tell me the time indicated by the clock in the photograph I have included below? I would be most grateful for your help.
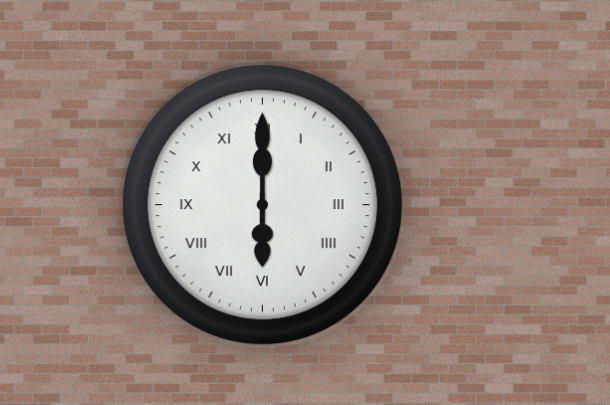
6:00
